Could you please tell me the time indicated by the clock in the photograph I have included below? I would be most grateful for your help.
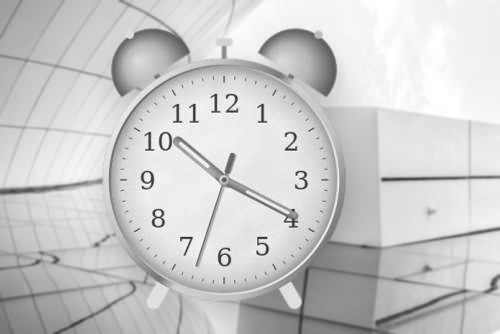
10:19:33
